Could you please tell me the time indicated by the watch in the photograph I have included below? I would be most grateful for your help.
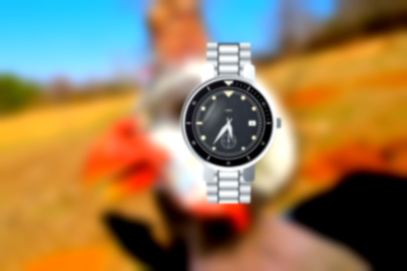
5:36
